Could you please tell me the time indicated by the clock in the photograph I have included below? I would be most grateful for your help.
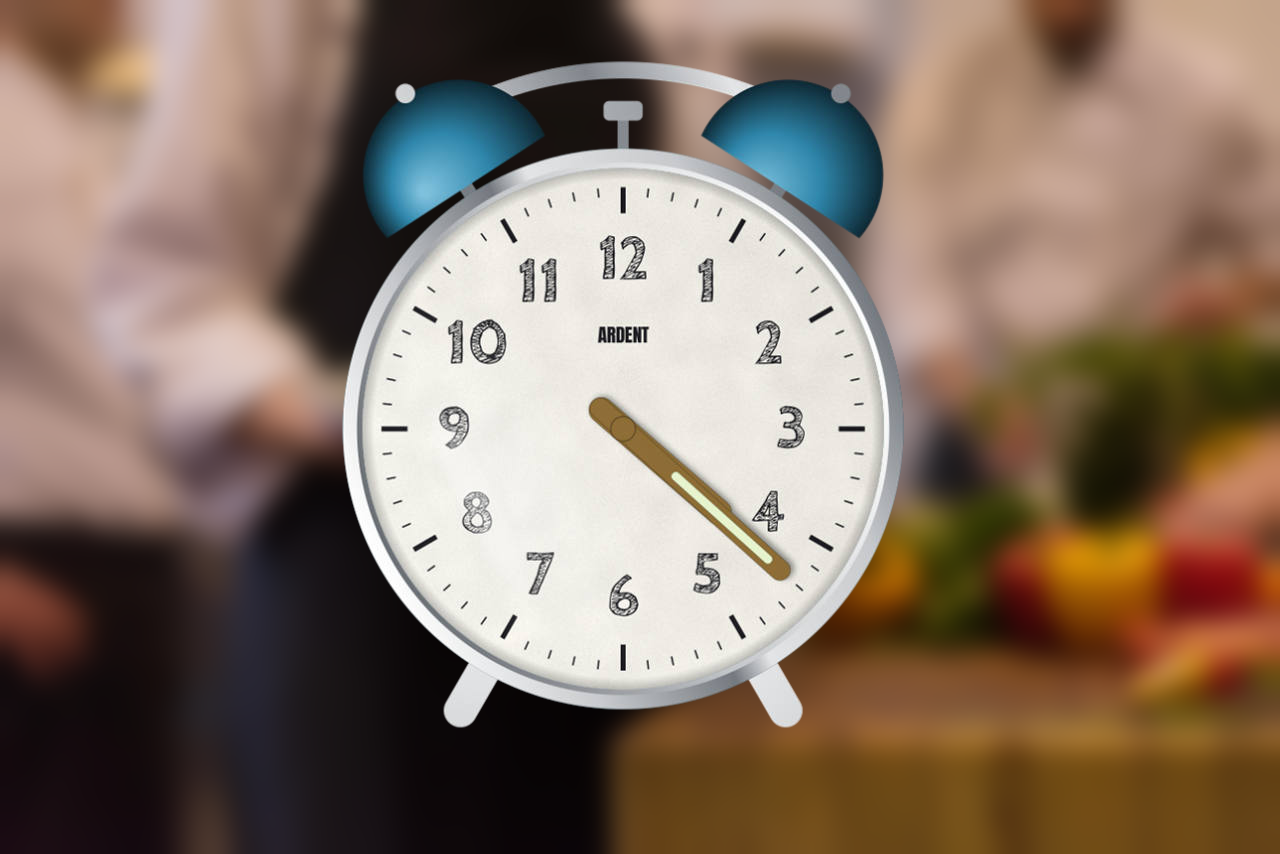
4:22
